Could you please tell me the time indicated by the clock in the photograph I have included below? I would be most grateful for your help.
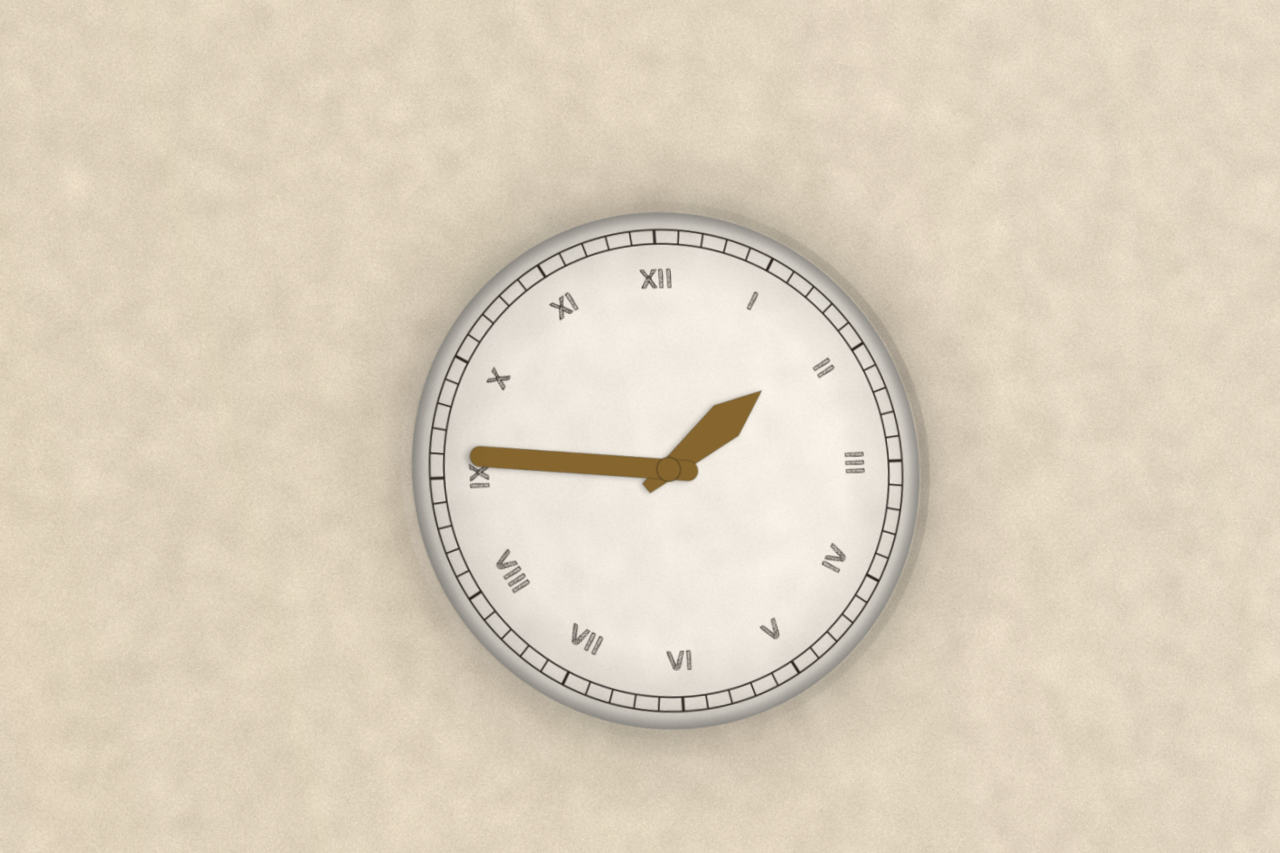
1:46
